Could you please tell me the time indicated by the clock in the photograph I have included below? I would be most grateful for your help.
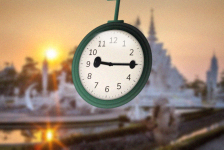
9:15
